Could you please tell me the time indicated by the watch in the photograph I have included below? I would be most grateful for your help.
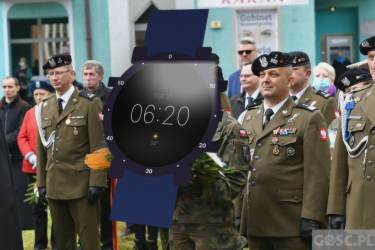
6:20
